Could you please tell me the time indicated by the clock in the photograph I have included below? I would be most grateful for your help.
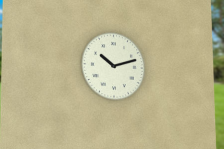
10:12
